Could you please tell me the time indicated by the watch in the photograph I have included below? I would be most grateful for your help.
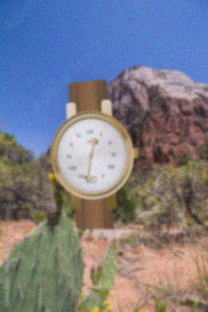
12:32
